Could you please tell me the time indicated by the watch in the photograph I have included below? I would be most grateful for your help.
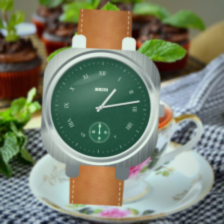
1:13
